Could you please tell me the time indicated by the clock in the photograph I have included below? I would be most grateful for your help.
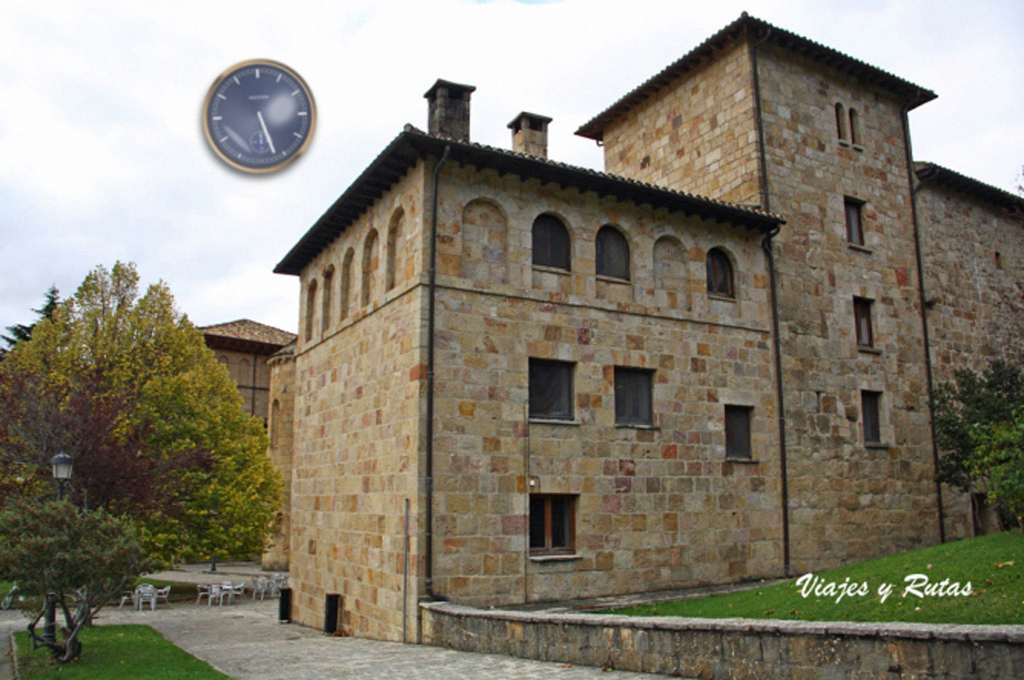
5:27
